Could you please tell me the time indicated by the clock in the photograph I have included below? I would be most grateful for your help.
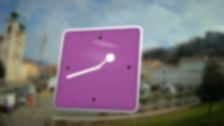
1:42
